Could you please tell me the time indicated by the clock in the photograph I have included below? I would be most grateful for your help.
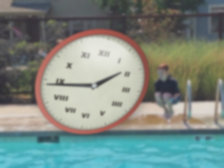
1:44
